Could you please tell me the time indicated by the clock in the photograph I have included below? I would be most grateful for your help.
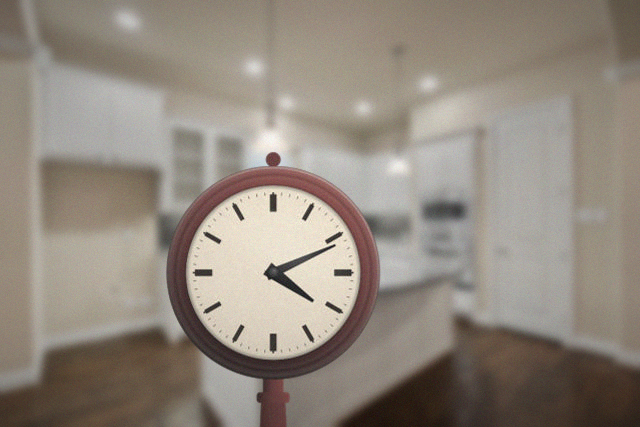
4:11
